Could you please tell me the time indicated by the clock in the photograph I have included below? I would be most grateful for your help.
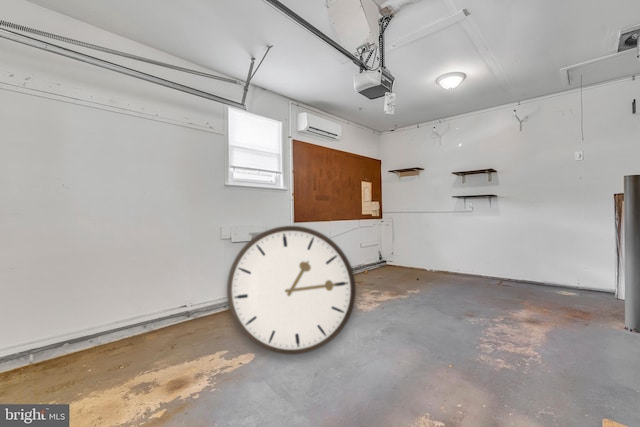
1:15
